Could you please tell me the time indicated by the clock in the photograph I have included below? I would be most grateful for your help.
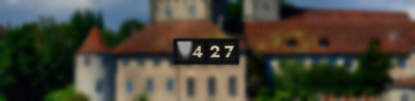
4:27
